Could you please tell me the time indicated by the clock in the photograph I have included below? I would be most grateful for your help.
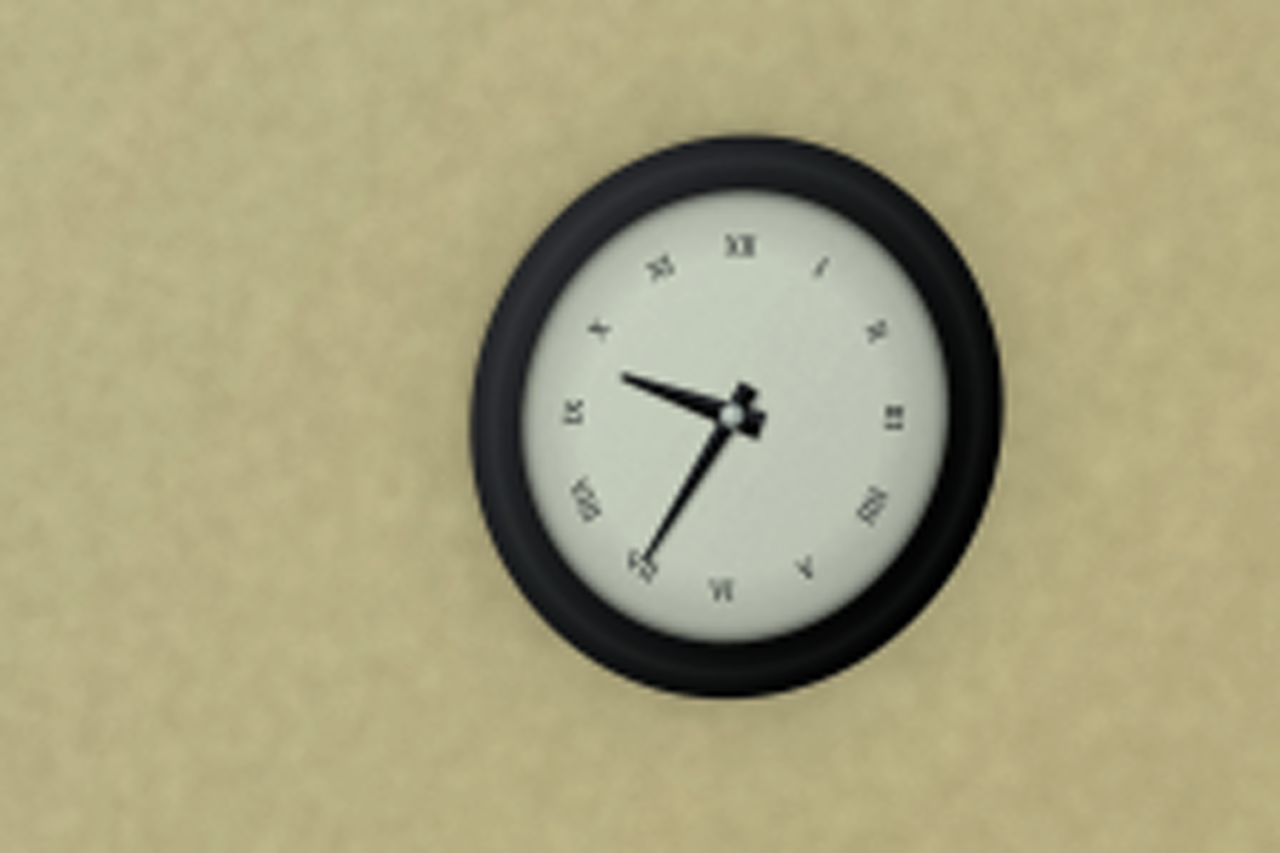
9:35
